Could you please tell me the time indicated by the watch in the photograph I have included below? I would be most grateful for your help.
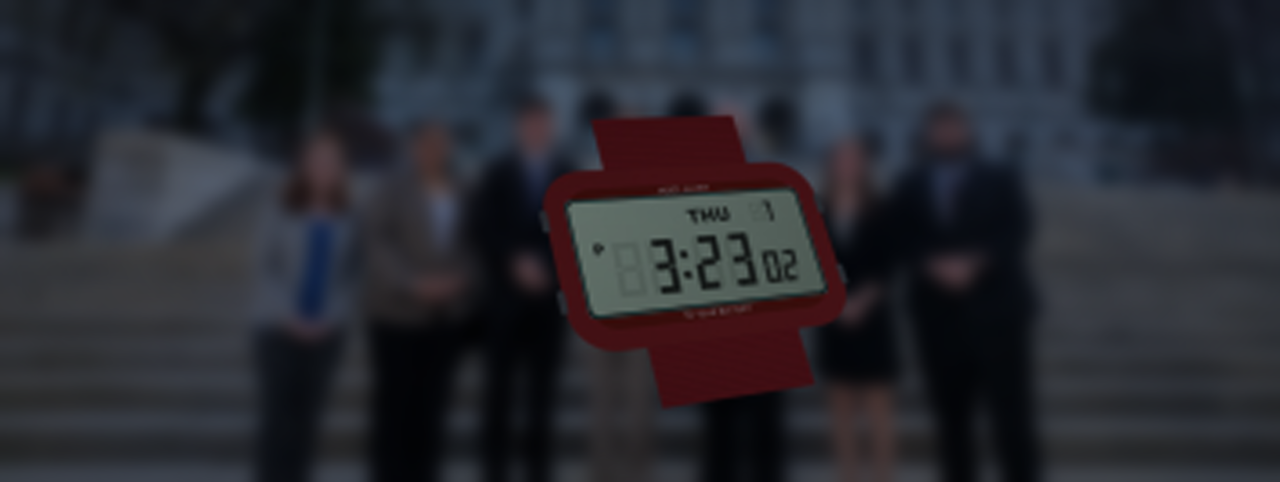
3:23:02
